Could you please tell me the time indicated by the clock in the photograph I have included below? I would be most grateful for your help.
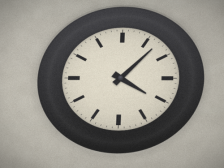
4:07
